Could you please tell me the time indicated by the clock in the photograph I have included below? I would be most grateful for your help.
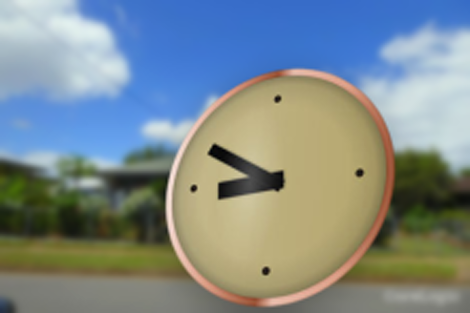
8:50
